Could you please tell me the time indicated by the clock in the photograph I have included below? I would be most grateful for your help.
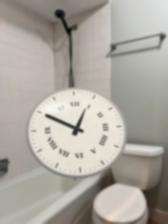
12:50
